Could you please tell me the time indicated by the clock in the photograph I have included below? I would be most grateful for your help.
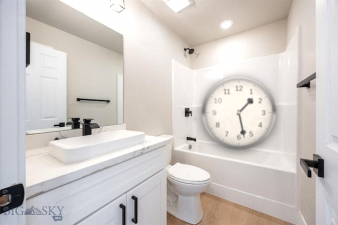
1:28
